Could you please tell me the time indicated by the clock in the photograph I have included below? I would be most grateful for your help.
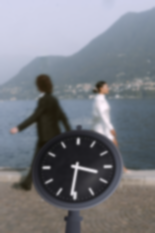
3:31
